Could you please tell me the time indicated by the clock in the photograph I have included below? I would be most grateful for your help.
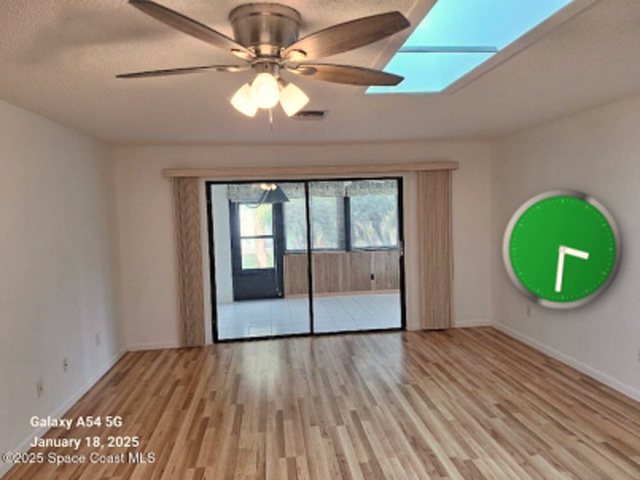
3:31
